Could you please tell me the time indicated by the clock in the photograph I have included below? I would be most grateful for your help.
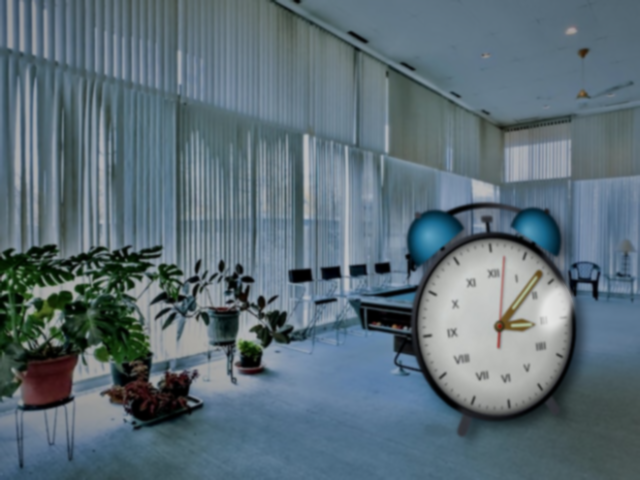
3:08:02
